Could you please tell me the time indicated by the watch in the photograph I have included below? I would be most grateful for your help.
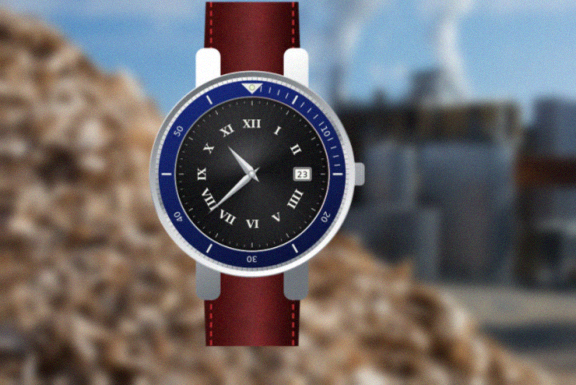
10:38
